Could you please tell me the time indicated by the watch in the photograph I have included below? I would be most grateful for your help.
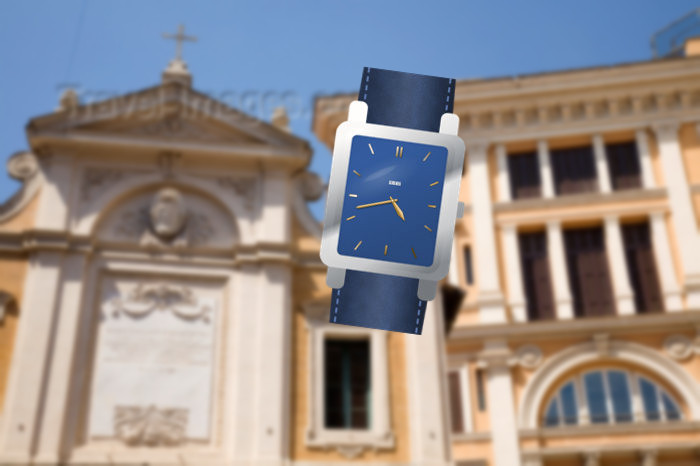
4:42
